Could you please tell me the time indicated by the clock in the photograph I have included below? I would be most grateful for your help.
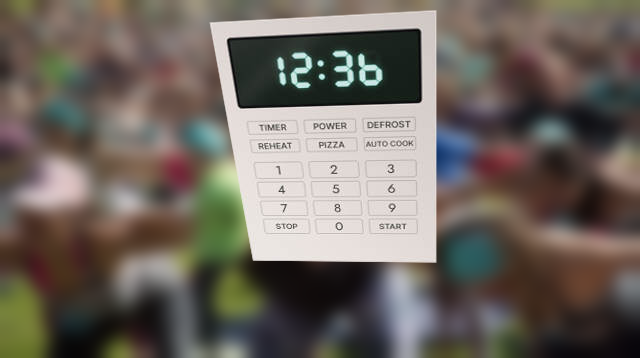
12:36
